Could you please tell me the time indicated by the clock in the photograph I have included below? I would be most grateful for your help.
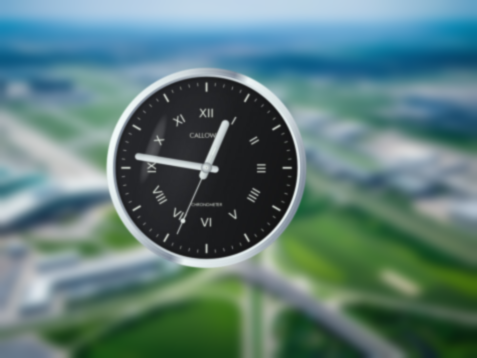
12:46:34
